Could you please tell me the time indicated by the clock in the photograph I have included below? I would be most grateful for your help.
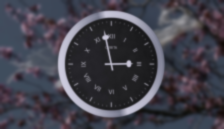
2:58
